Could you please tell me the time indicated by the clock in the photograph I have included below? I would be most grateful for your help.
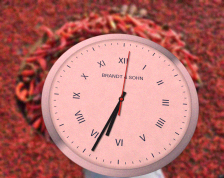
6:34:01
